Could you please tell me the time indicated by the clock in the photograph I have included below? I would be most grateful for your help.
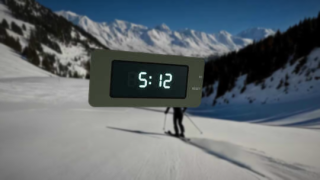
5:12
